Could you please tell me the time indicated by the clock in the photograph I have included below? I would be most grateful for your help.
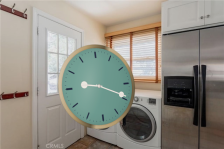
9:19
